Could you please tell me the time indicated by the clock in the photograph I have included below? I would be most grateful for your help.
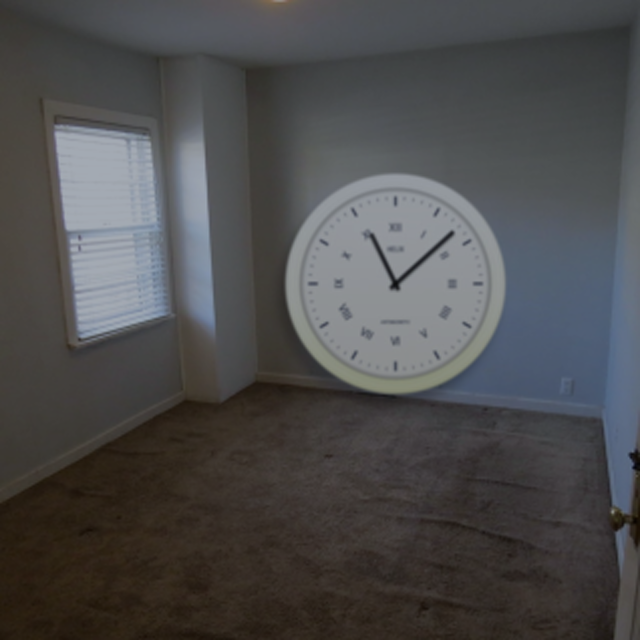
11:08
